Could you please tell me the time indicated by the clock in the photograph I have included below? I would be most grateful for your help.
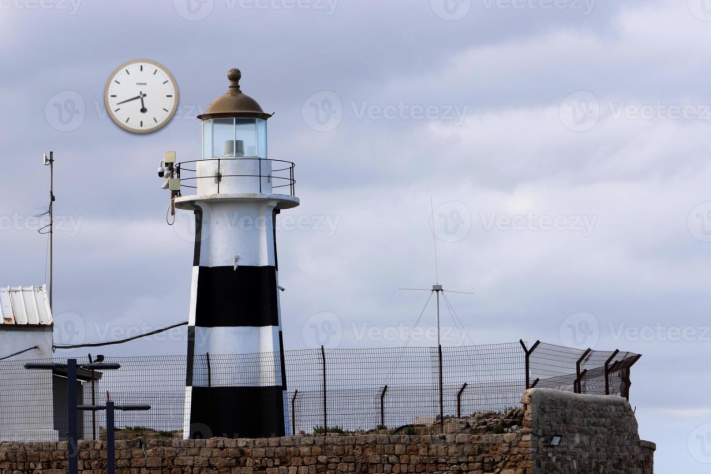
5:42
